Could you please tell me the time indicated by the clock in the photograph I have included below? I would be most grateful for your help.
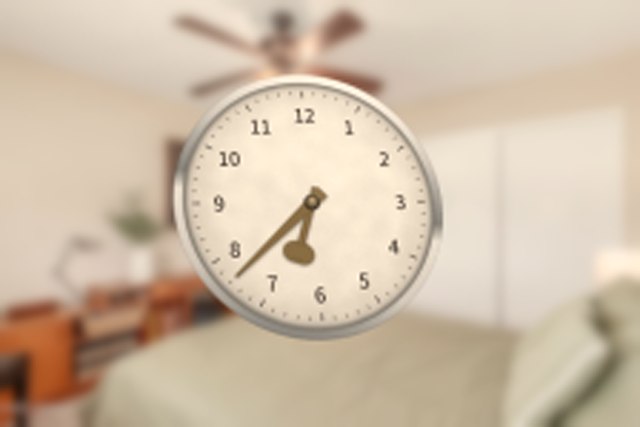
6:38
